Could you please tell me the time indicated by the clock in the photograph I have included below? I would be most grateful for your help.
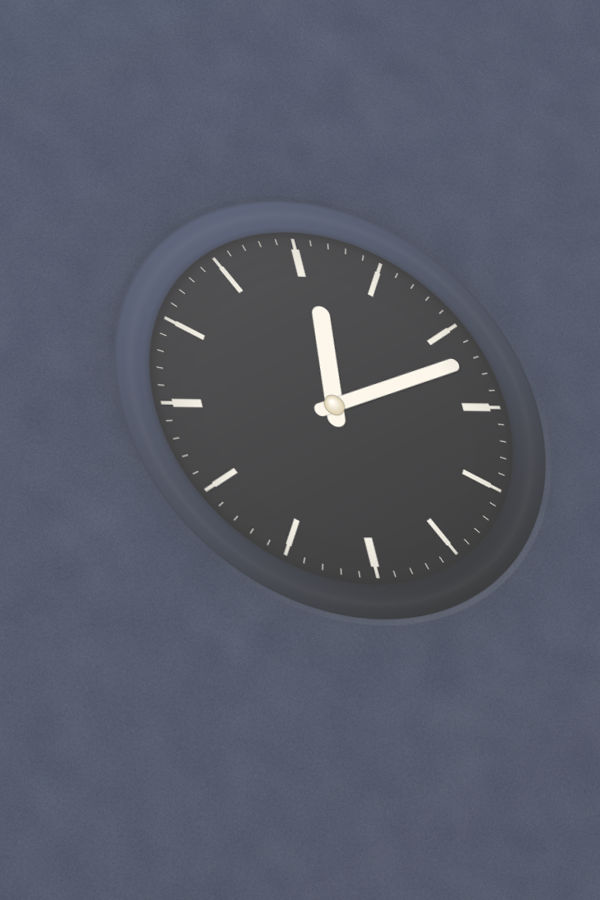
12:12
